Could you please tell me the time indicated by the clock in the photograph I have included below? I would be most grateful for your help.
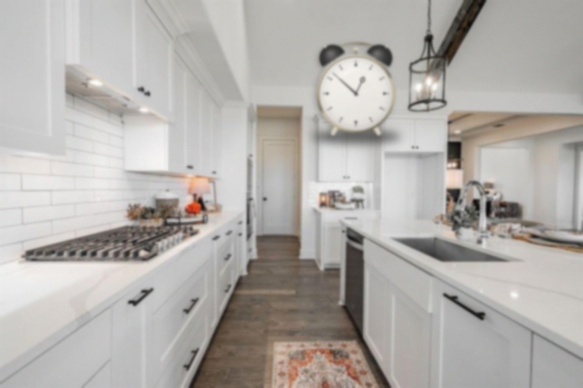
12:52
